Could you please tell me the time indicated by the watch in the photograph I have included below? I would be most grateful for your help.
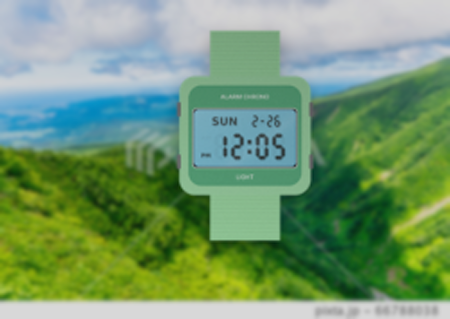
12:05
